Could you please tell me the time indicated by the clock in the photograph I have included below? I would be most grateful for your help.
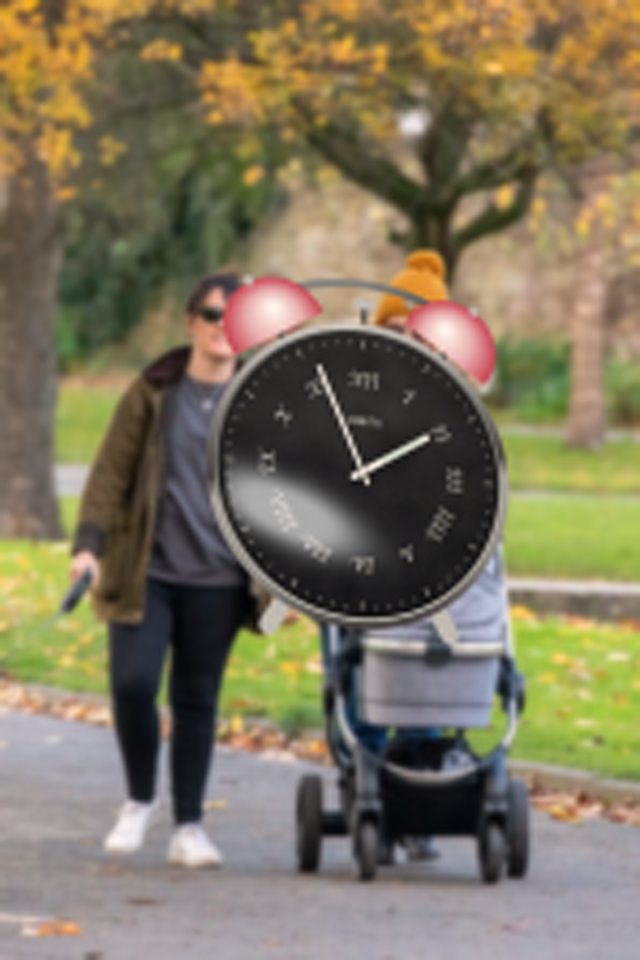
1:56
